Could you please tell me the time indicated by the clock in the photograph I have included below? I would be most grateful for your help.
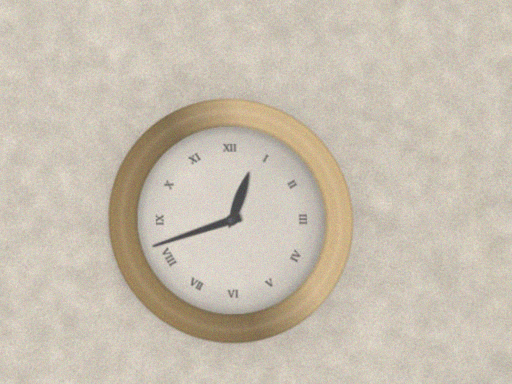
12:42
